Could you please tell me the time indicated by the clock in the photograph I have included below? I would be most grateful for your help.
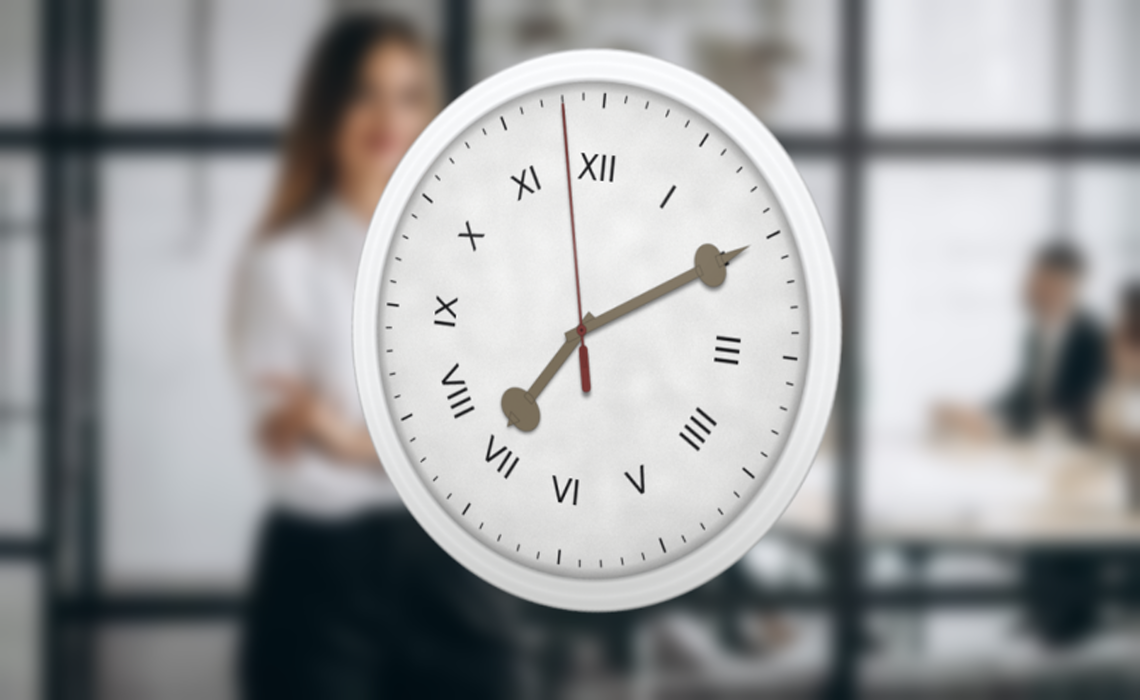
7:09:58
